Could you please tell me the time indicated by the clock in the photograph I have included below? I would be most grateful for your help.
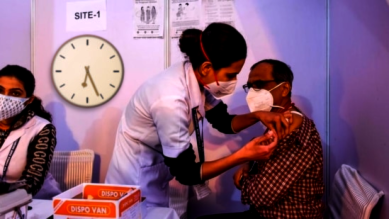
6:26
